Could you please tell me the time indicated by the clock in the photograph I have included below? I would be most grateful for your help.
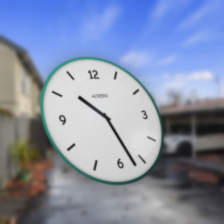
10:27
